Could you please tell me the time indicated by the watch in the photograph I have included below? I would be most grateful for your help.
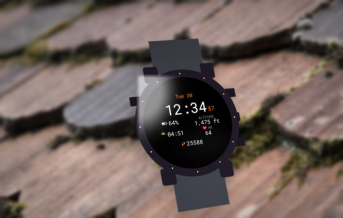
12:34
